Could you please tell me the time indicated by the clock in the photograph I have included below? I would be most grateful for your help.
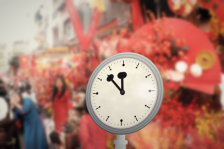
11:53
